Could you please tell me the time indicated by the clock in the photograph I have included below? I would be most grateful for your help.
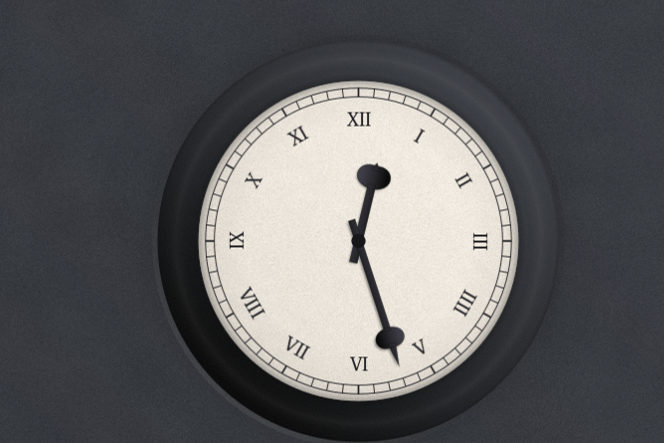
12:27
